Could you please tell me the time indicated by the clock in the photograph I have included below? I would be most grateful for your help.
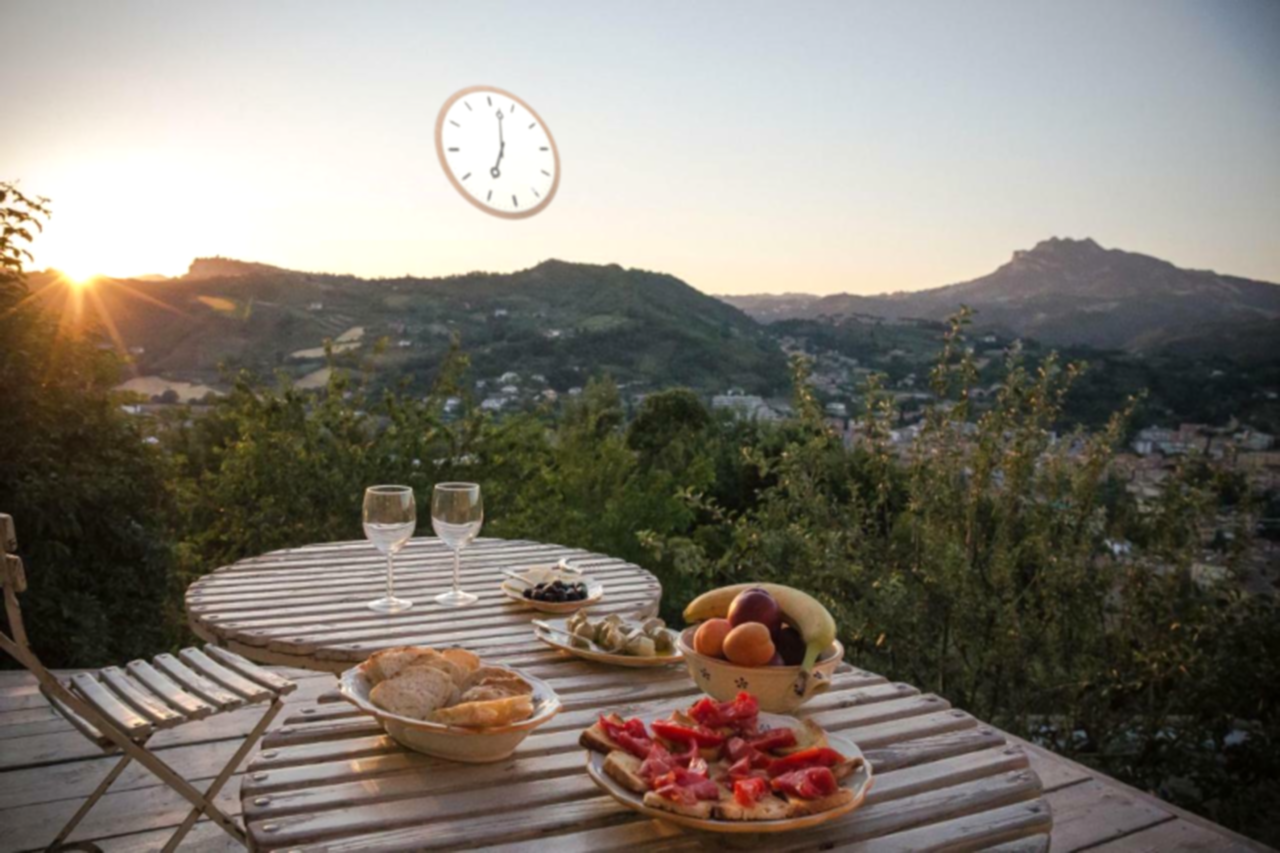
7:02
